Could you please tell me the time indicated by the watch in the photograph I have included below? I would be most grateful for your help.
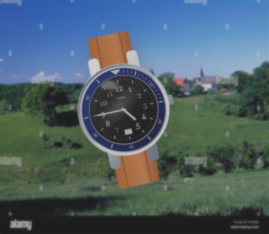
4:45
